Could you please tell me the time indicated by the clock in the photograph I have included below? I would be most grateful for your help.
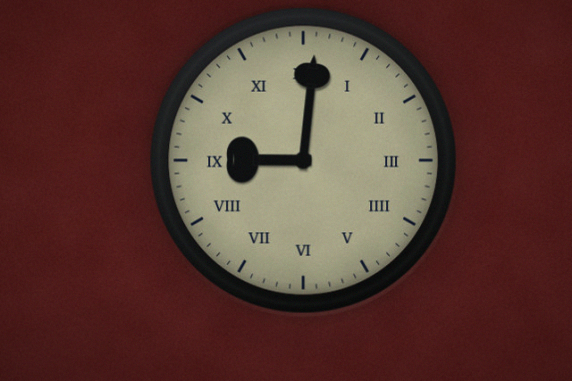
9:01
